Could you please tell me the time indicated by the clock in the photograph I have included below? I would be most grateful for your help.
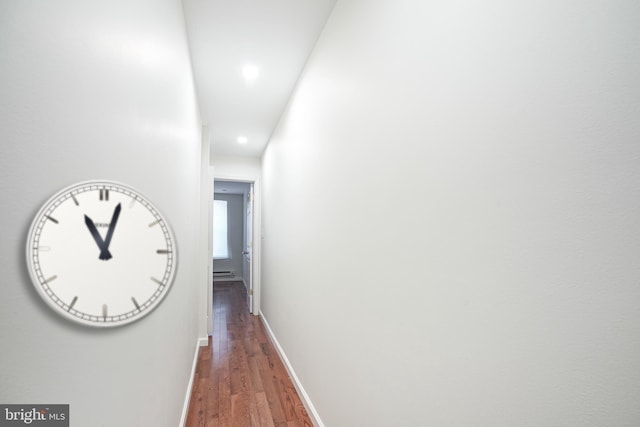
11:03
